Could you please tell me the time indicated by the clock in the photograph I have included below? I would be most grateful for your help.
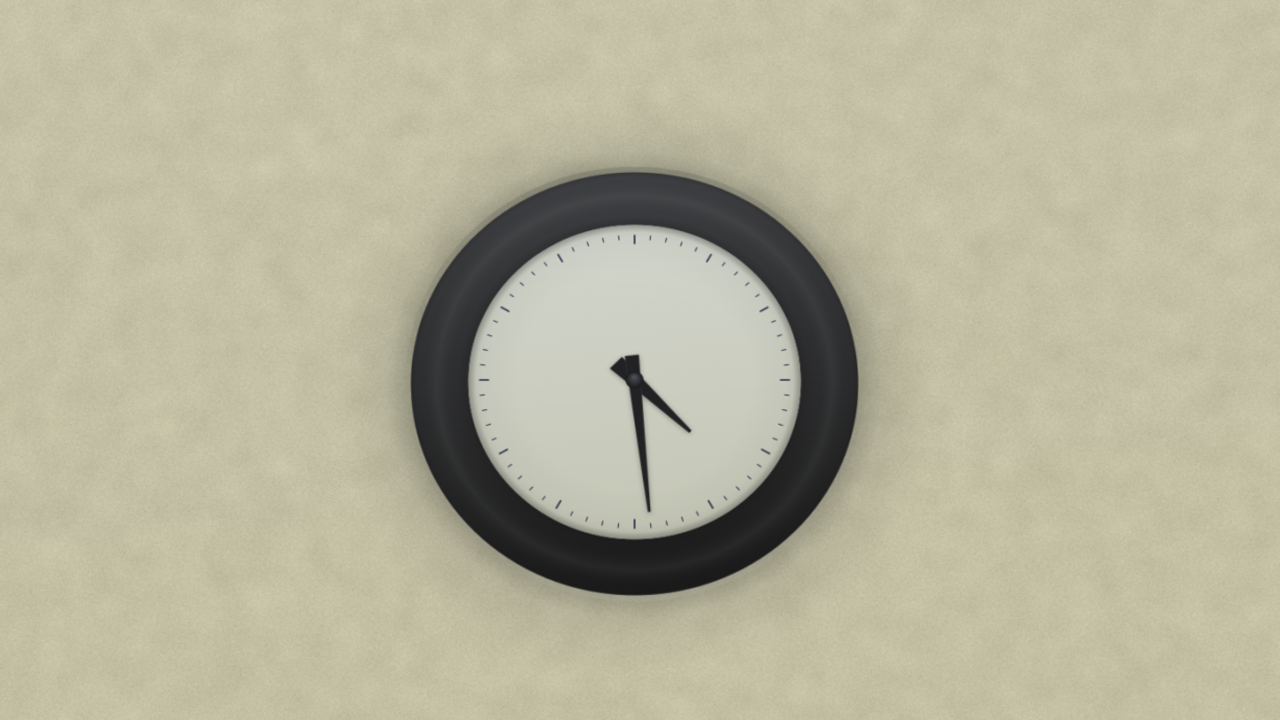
4:29
